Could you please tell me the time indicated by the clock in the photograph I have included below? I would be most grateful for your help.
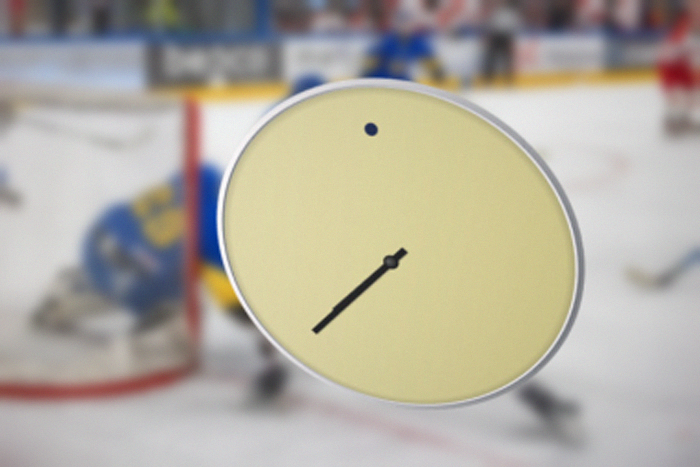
7:38
